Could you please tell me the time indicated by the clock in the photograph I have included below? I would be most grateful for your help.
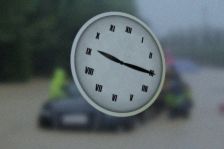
9:15
